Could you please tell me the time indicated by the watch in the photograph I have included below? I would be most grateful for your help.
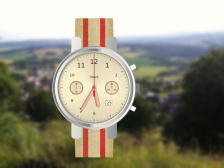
5:35
